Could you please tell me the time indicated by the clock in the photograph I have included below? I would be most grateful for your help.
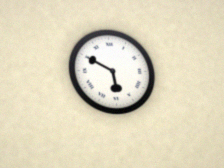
5:50
